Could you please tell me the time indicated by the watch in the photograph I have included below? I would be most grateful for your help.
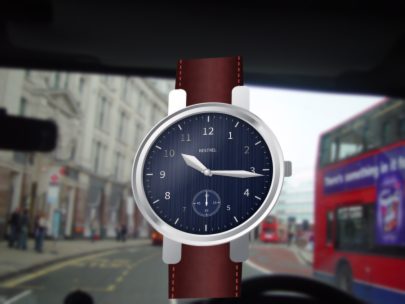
10:16
